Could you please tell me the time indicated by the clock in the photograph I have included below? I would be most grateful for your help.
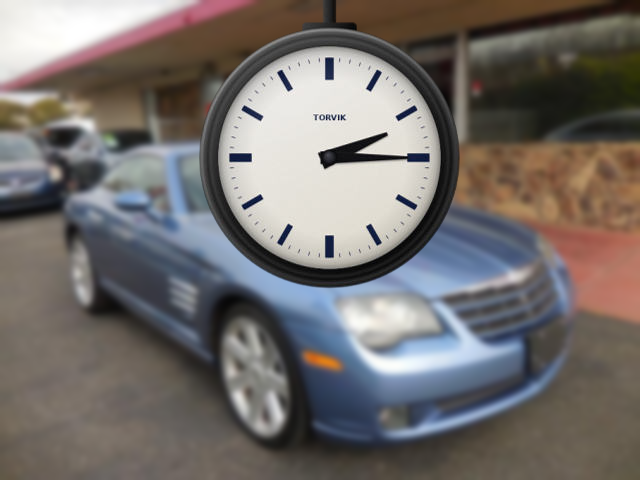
2:15
